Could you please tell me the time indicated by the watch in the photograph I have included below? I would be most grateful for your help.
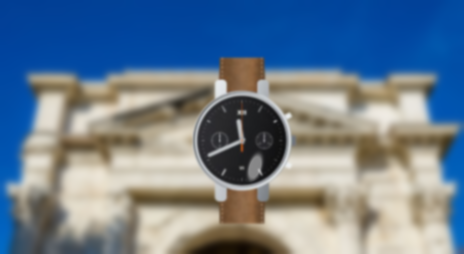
11:41
